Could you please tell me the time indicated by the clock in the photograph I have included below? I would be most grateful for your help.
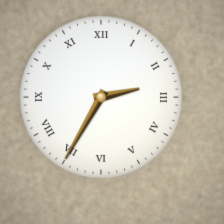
2:35
